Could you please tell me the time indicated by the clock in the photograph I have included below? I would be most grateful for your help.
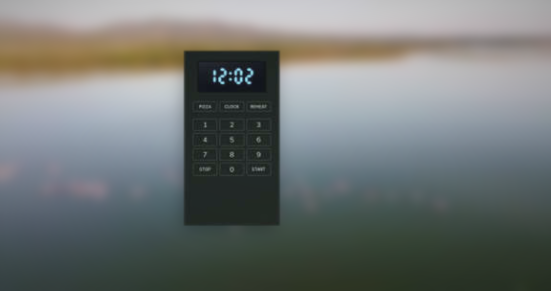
12:02
